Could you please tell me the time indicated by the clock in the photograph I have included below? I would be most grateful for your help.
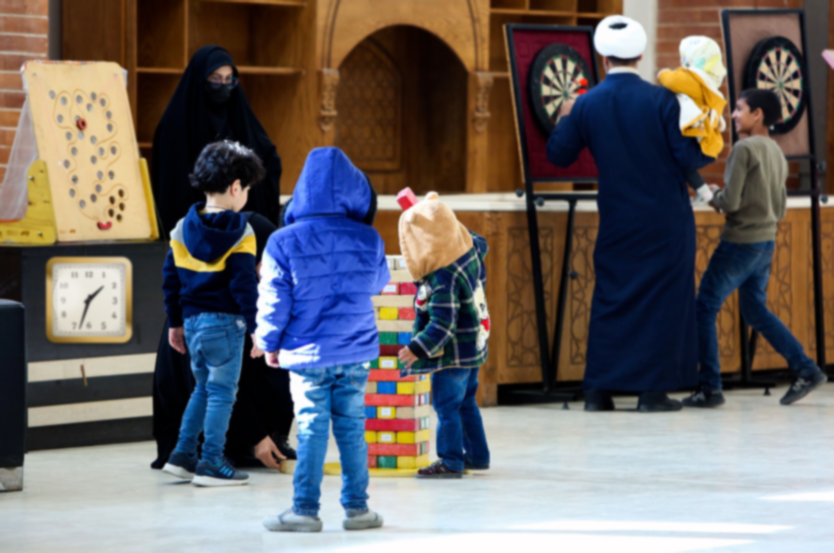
1:33
